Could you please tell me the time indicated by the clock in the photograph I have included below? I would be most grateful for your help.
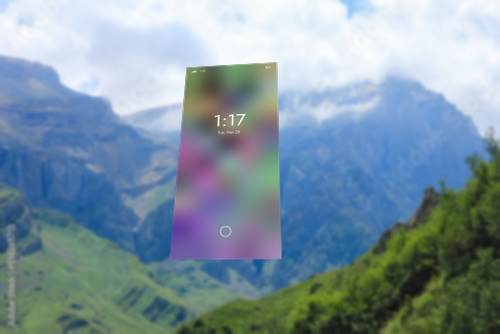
1:17
